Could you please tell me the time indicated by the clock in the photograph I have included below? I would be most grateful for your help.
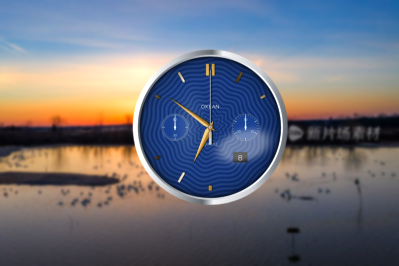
6:51
